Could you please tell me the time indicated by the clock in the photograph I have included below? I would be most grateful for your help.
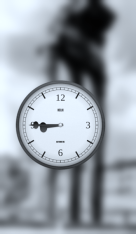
8:45
